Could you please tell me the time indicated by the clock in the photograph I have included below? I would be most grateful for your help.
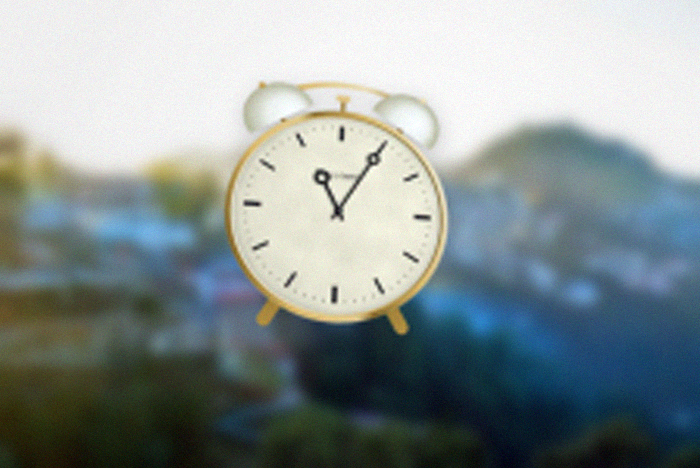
11:05
